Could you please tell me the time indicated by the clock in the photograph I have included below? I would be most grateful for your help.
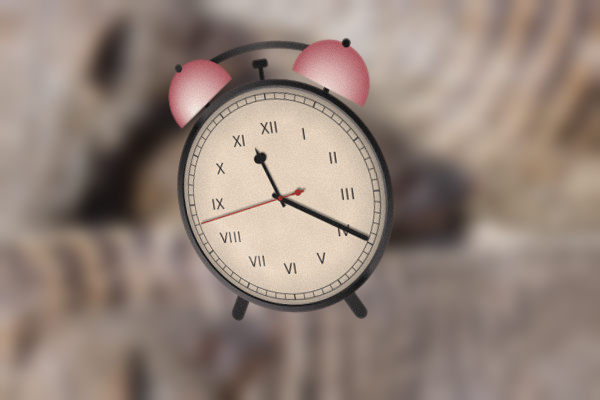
11:19:43
